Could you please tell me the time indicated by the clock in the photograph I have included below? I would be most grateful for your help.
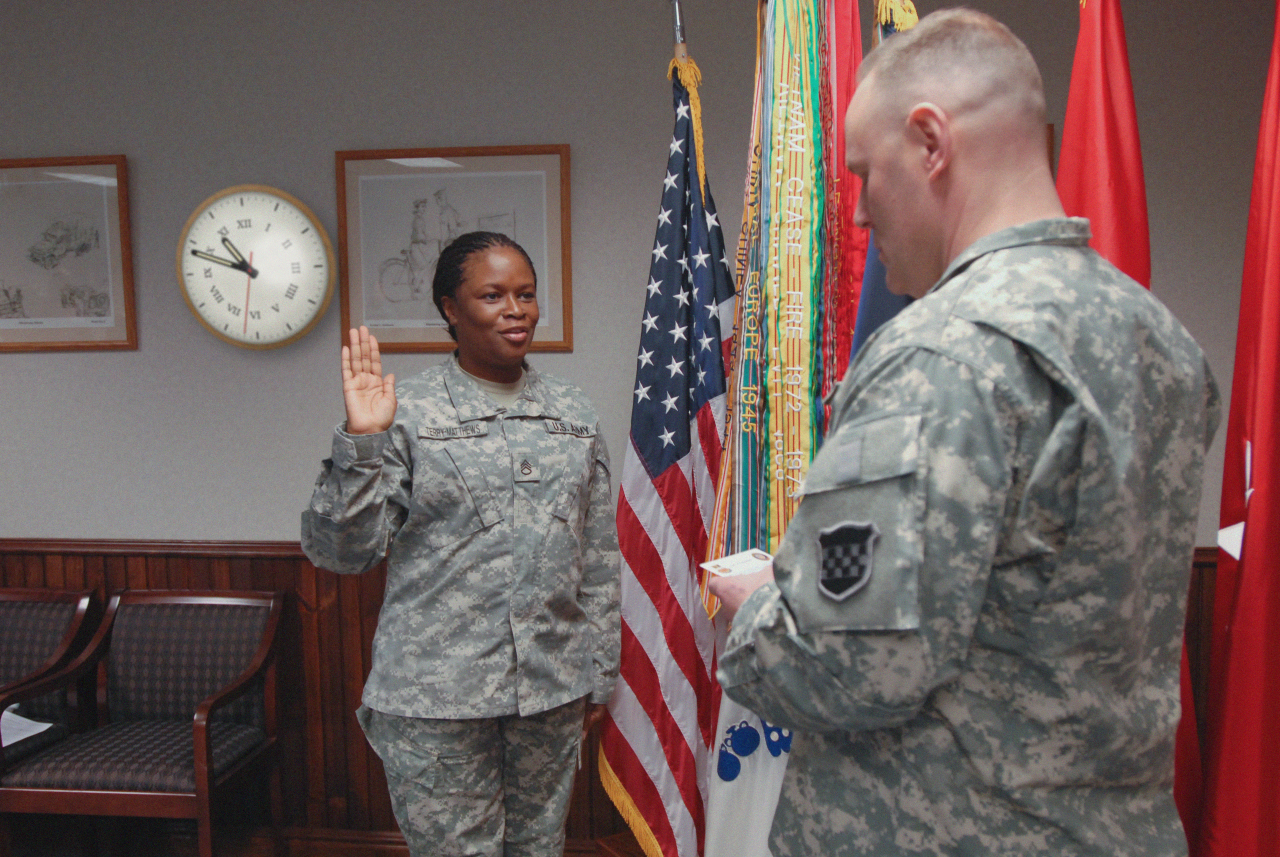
10:48:32
